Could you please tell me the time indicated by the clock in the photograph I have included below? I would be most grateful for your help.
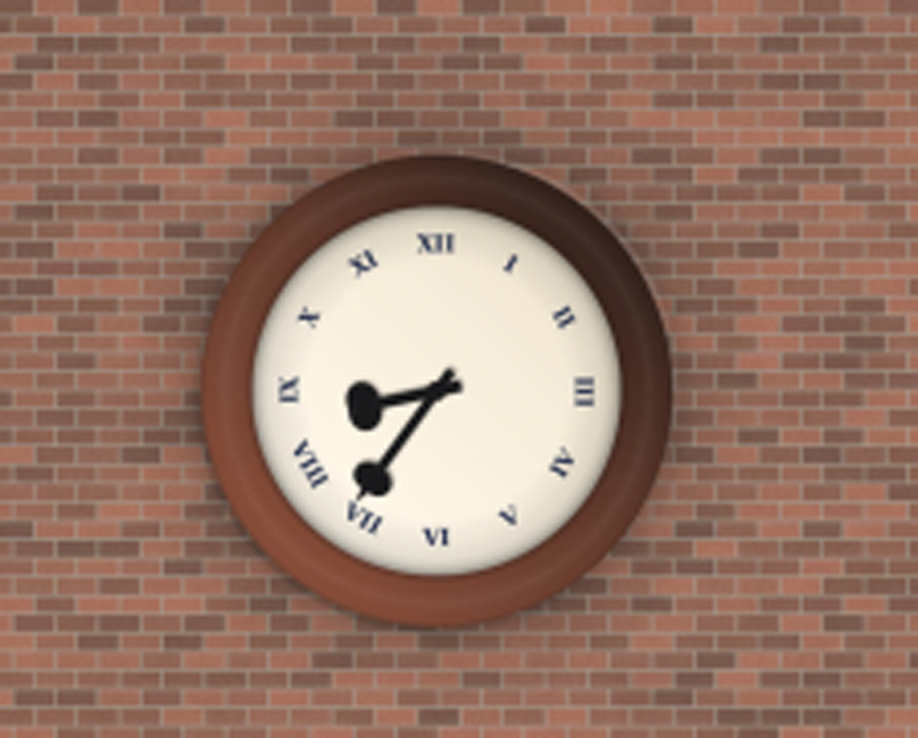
8:36
